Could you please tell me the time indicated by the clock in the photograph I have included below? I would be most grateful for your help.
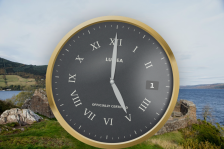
5:00
